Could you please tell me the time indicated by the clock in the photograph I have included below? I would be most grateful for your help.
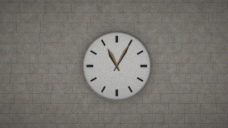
11:05
